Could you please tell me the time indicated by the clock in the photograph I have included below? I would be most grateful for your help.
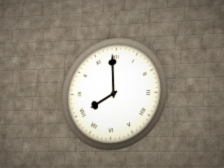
7:59
